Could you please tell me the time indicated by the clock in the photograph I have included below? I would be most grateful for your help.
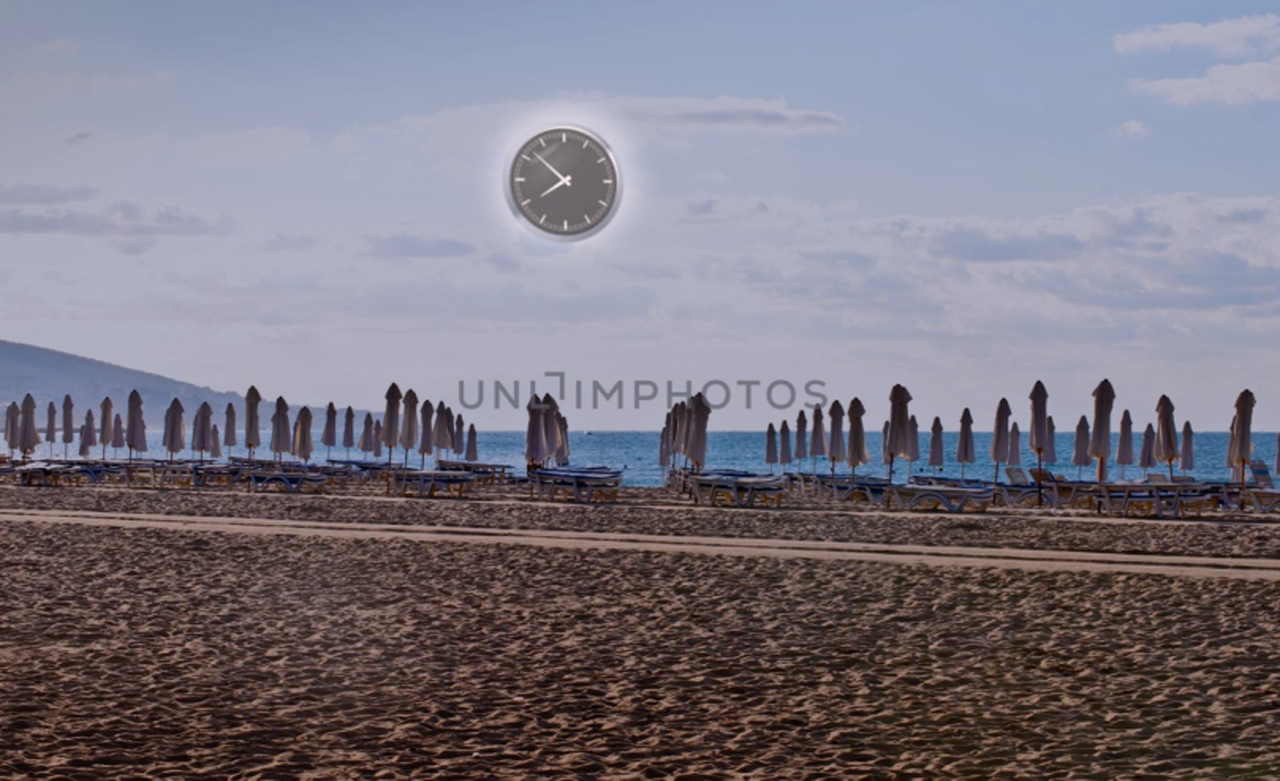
7:52
